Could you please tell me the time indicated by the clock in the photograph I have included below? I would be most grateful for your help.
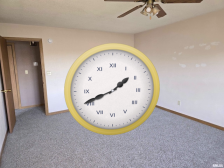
1:41
